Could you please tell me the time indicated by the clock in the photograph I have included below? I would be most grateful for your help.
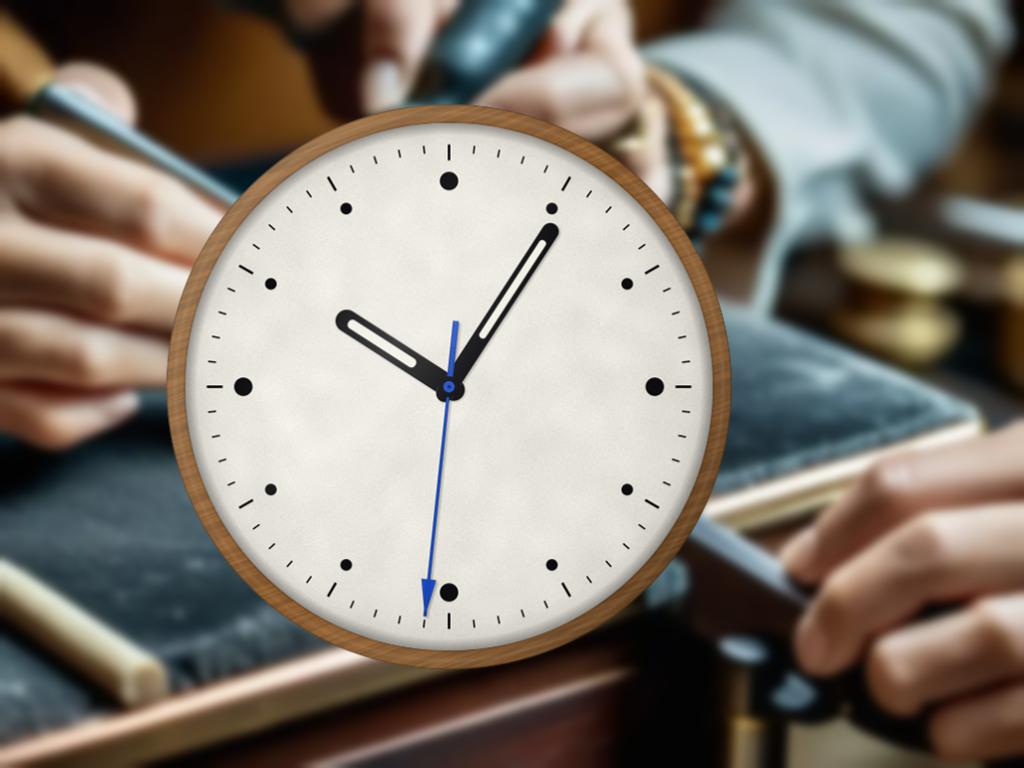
10:05:31
